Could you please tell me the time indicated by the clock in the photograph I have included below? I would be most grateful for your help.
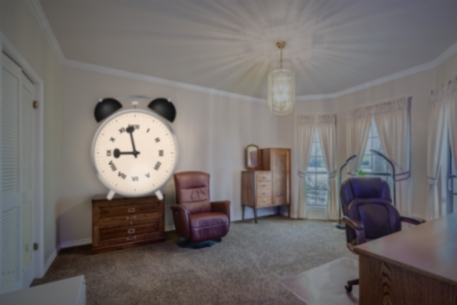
8:58
